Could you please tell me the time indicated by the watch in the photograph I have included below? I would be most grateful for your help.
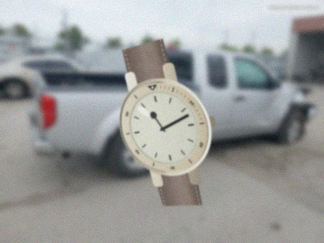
11:12
